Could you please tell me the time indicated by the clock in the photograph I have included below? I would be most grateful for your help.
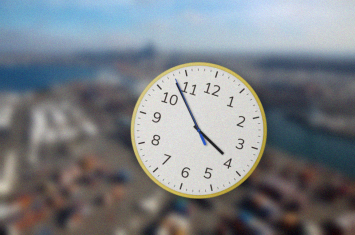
3:52:53
